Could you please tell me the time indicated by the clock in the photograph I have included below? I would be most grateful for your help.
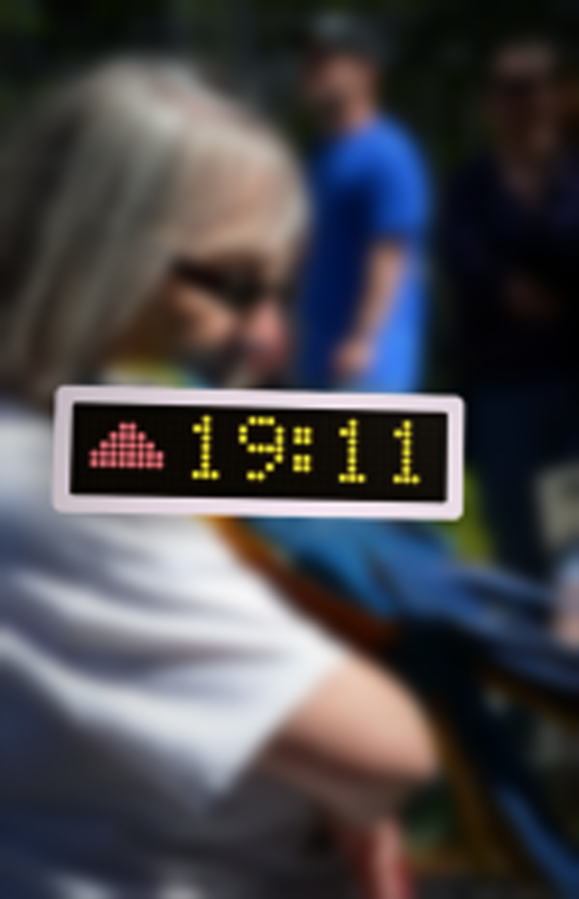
19:11
